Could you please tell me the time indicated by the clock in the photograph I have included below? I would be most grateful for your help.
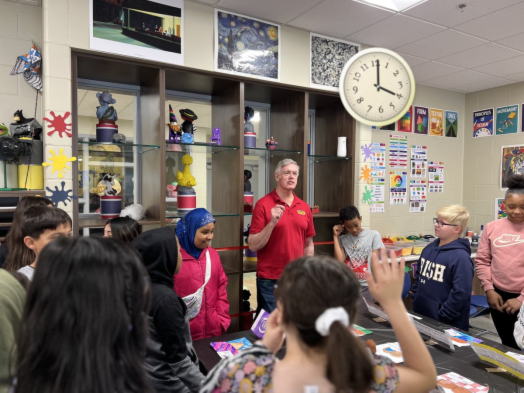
4:01
